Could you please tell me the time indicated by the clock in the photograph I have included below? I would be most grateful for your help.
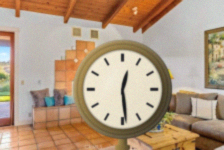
12:29
